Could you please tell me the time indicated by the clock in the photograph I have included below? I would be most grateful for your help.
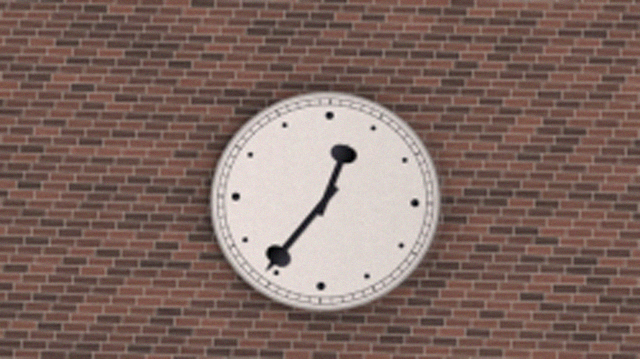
12:36
